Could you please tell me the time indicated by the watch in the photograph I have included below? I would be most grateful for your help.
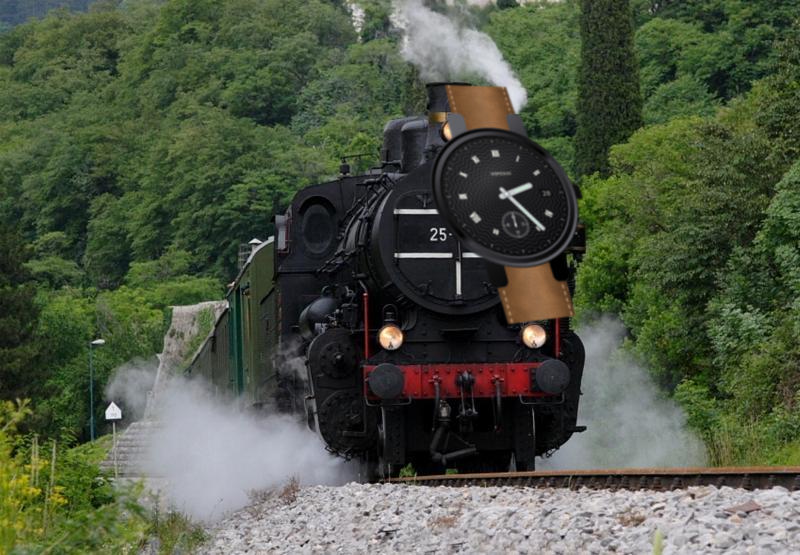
2:24
